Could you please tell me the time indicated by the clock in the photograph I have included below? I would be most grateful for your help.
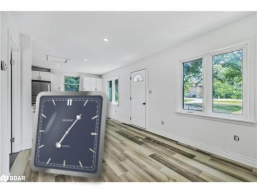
7:06
